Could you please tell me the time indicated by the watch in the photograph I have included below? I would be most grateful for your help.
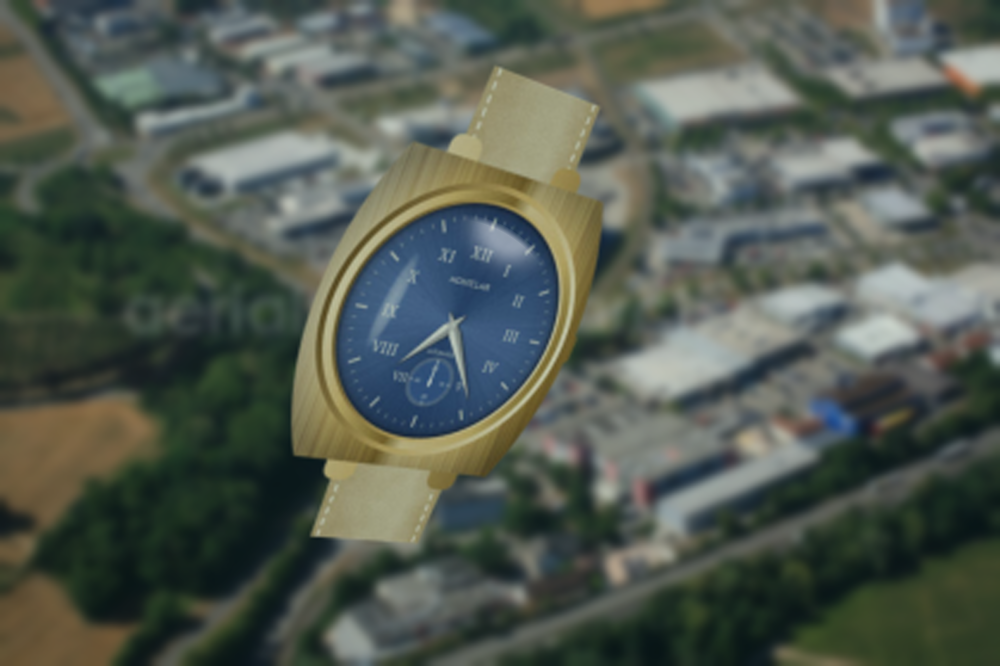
7:24
